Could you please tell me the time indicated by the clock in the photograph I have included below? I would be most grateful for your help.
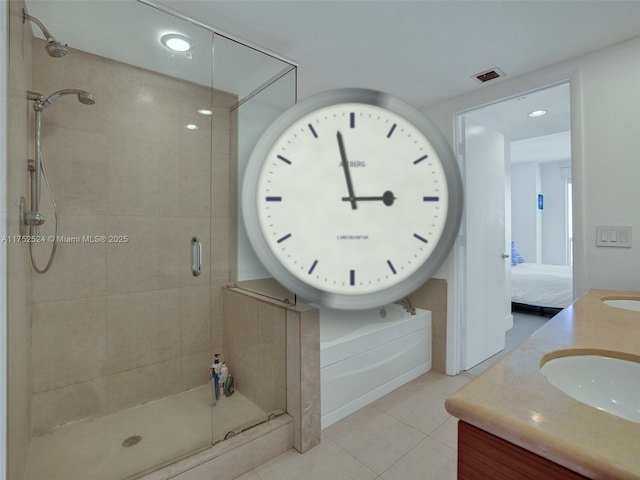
2:58
